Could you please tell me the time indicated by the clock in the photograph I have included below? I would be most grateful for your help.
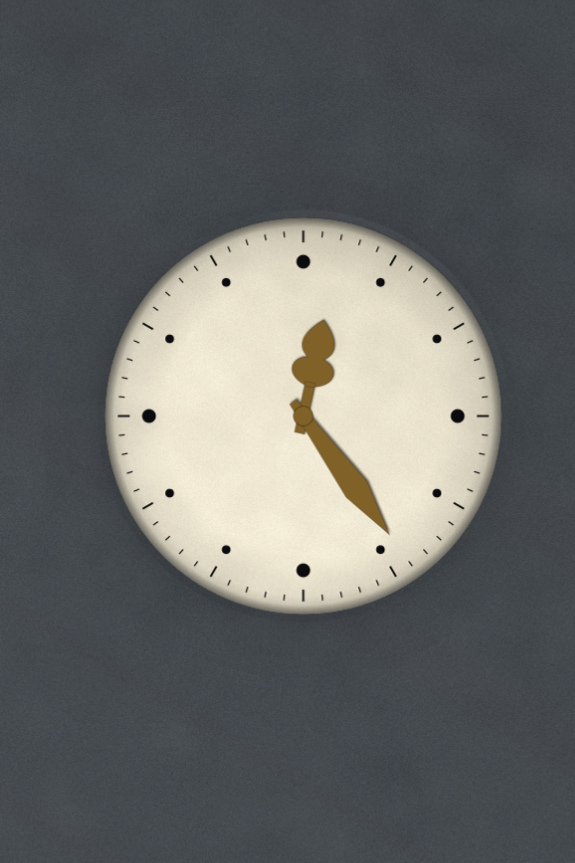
12:24
